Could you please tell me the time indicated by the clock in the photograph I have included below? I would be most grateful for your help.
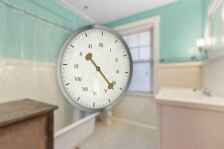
10:22
